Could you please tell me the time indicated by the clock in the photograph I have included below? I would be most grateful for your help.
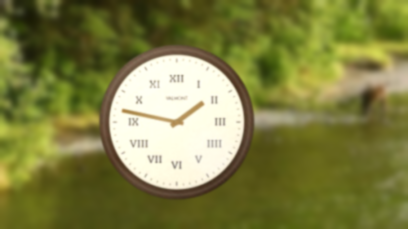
1:47
